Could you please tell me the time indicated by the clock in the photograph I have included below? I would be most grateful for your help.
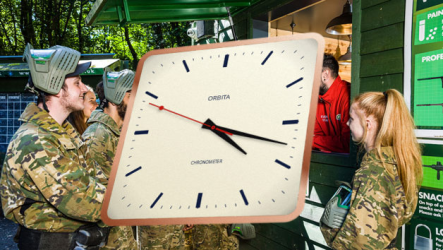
4:17:49
